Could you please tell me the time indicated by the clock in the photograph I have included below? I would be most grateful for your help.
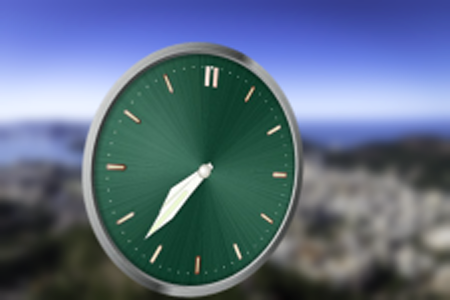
7:37
